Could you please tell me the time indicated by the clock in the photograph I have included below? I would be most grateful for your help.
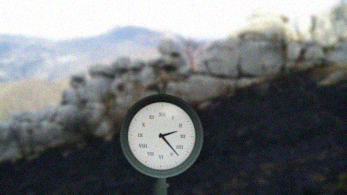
2:23
